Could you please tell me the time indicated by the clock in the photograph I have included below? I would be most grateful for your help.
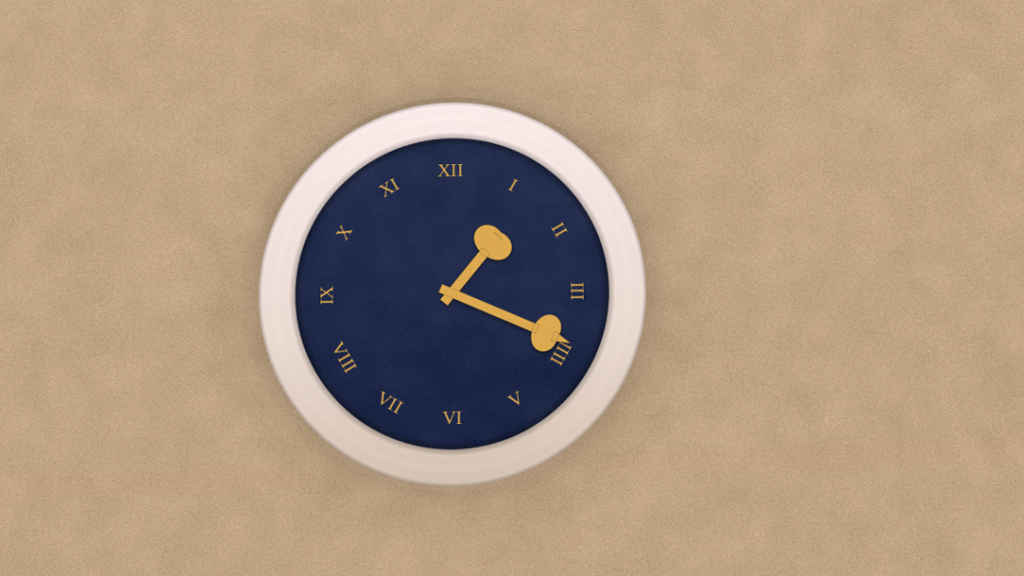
1:19
